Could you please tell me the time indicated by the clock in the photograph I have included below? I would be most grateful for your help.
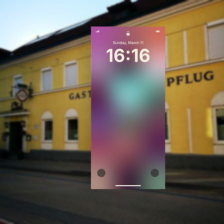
16:16
